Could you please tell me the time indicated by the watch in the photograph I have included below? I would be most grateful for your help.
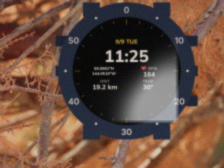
11:25
